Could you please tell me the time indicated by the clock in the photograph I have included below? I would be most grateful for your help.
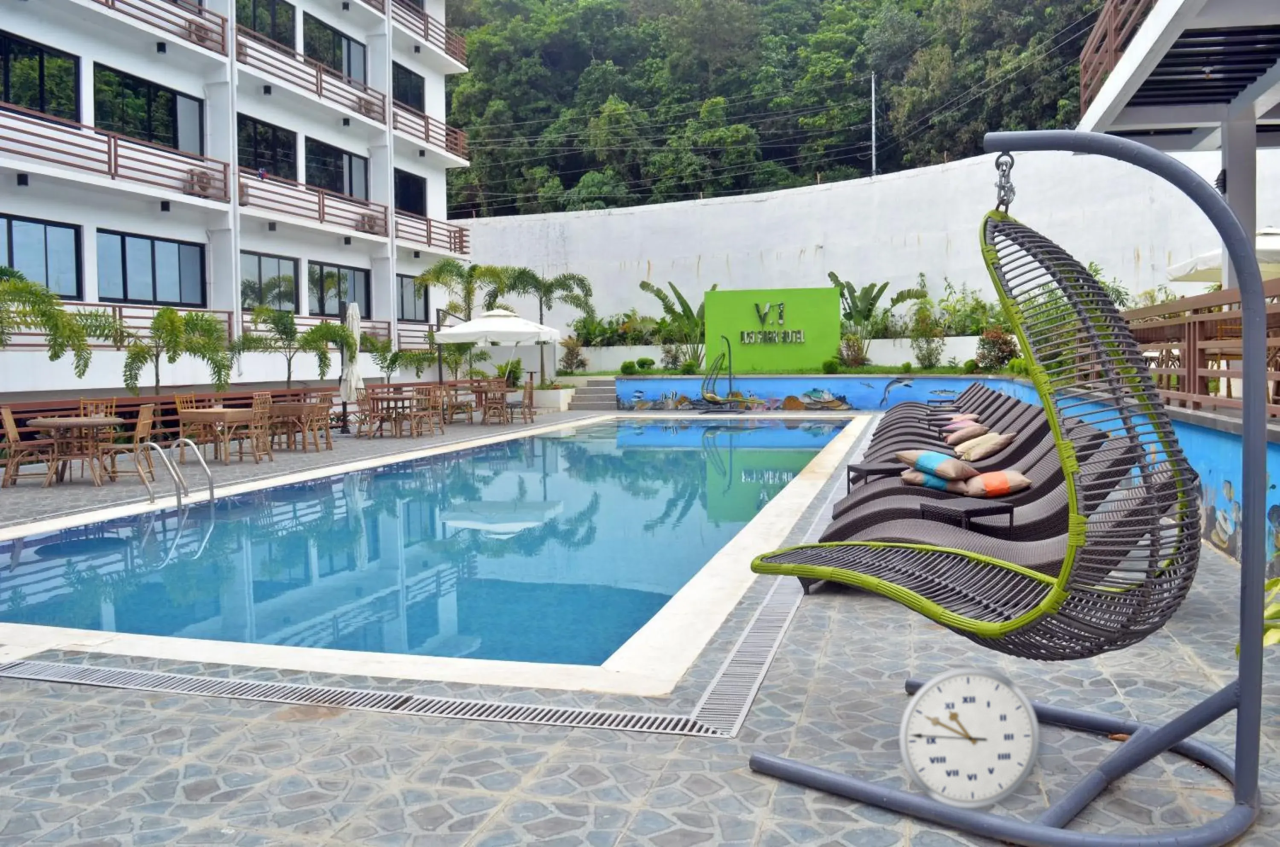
10:49:46
